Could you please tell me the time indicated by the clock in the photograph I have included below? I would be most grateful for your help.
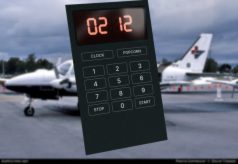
2:12
